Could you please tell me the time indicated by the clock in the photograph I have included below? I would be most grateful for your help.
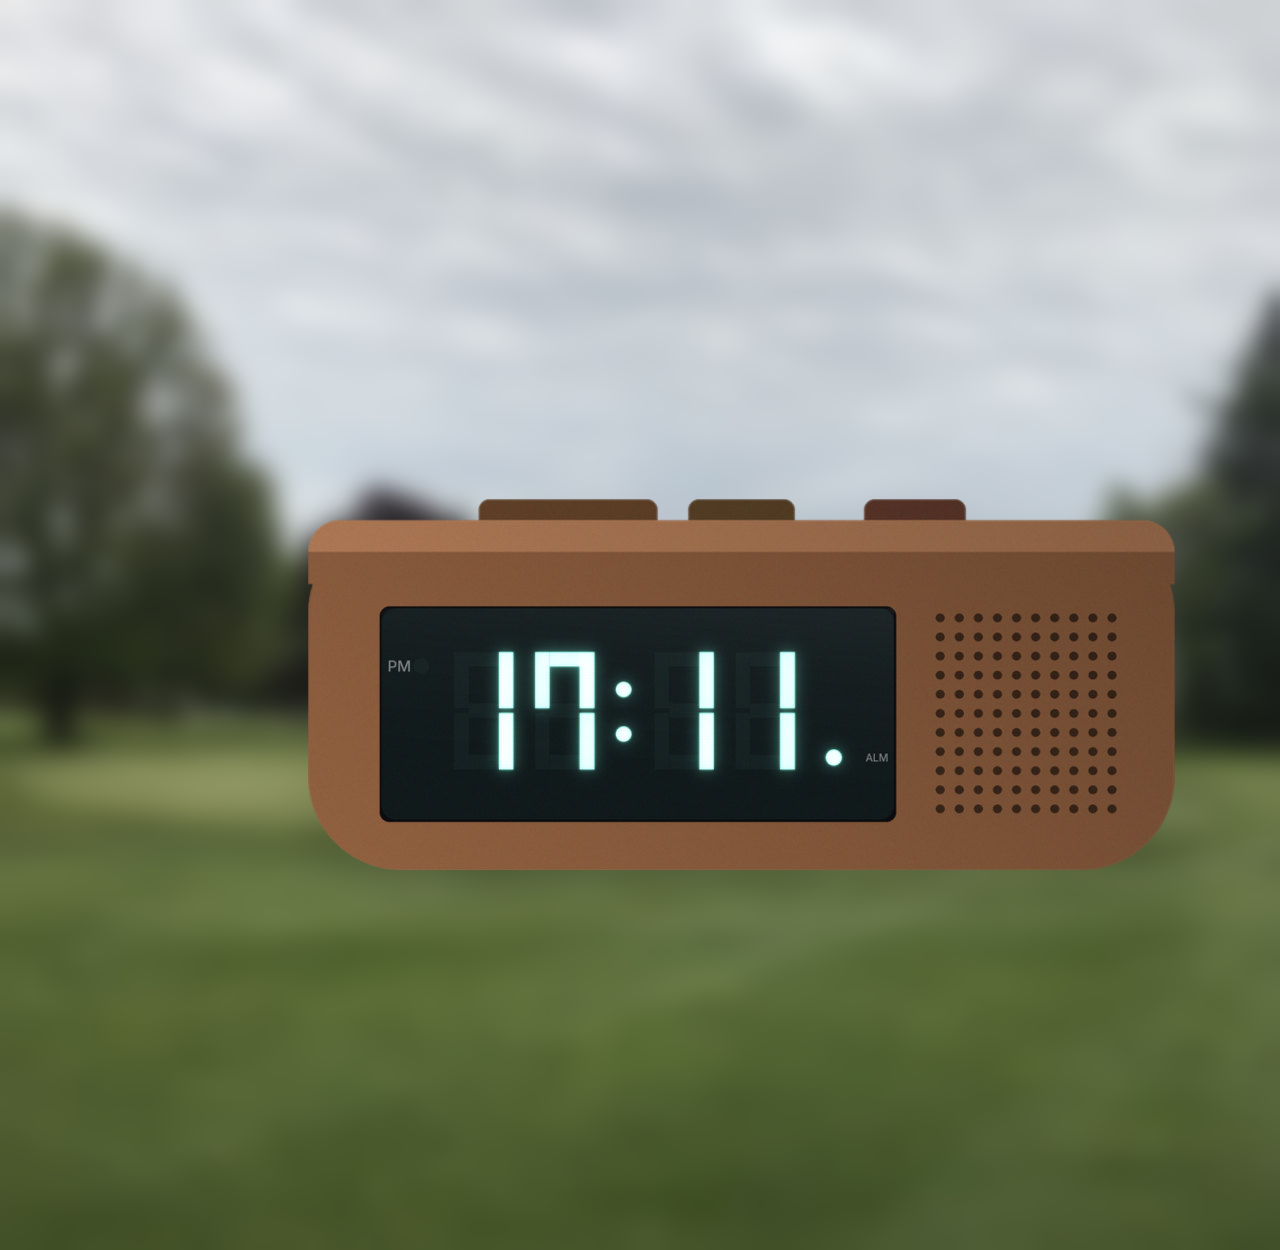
17:11
